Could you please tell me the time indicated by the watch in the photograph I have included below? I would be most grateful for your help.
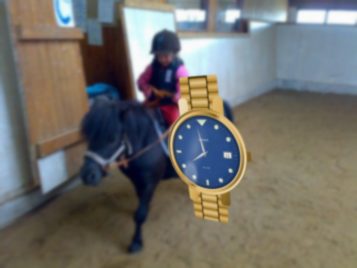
7:58
